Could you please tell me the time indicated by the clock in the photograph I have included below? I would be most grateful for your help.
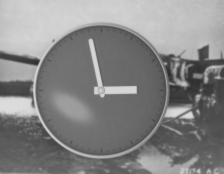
2:58
